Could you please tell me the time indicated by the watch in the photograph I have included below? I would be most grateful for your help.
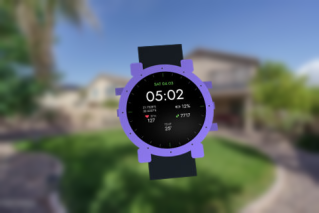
5:02
